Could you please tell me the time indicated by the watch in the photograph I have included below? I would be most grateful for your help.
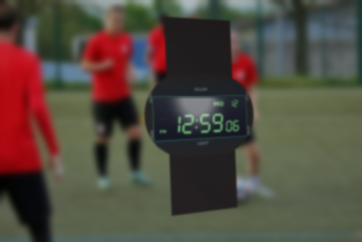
12:59:06
